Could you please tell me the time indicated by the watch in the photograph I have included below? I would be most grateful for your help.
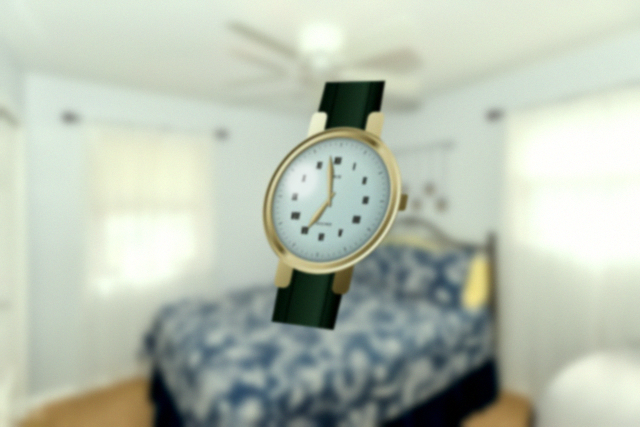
6:58
